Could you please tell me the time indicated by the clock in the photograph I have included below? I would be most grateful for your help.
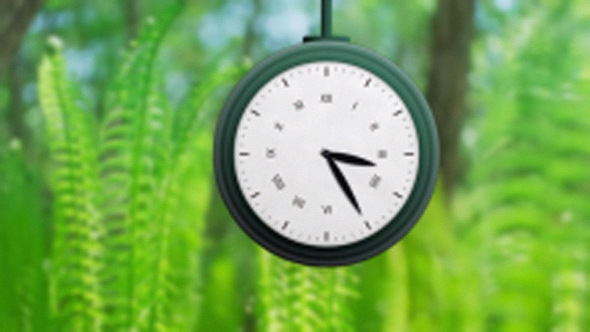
3:25
